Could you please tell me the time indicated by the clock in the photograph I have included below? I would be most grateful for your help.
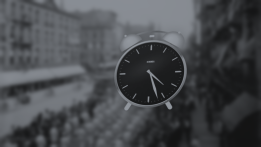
4:27
